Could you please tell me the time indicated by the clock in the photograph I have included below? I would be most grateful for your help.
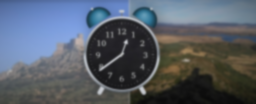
12:39
